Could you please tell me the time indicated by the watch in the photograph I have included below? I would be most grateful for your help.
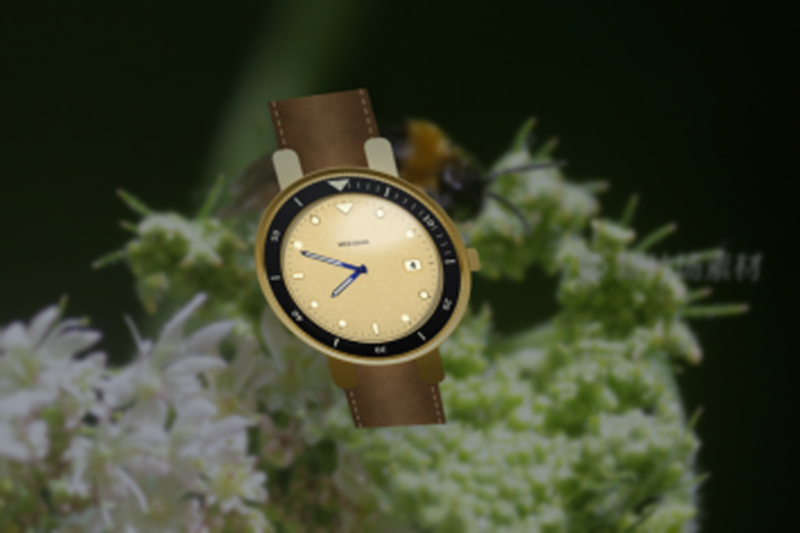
7:49
